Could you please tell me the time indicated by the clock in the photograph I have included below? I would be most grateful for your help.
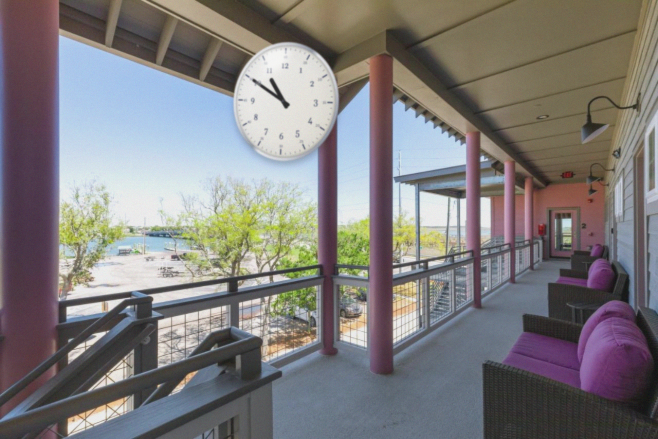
10:50
